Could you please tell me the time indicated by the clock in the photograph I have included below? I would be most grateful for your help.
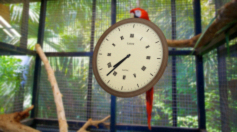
7:37
